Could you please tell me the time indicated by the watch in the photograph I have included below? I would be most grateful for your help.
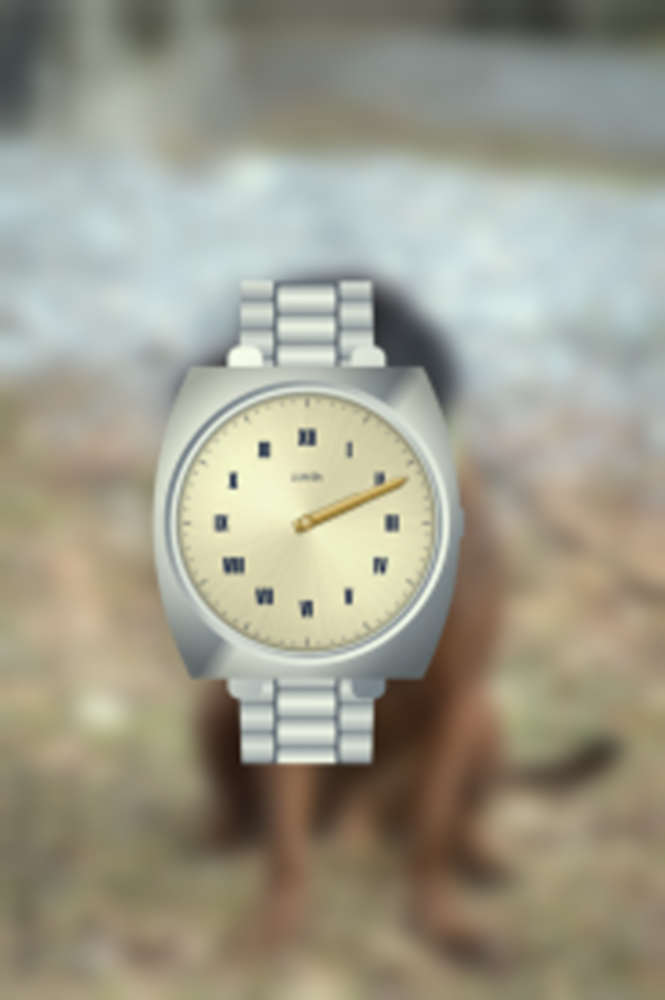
2:11
